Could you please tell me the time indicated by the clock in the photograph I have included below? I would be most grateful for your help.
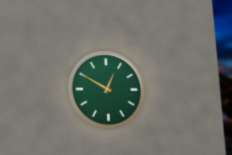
12:50
